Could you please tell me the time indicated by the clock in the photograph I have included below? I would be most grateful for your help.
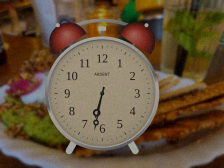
6:32
